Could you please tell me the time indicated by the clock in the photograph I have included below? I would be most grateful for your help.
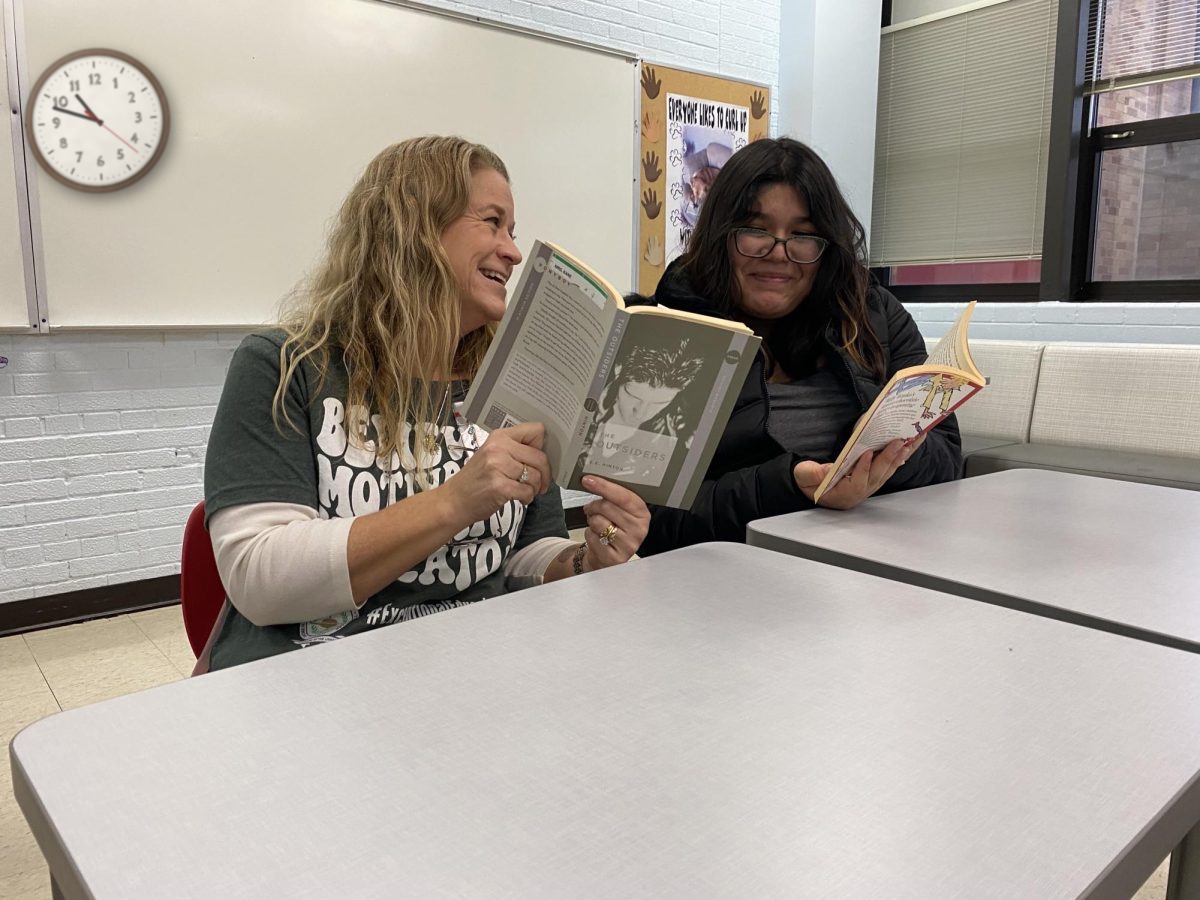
10:48:22
